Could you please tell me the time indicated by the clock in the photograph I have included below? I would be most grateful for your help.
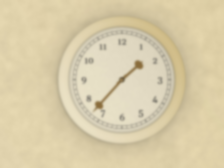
1:37
